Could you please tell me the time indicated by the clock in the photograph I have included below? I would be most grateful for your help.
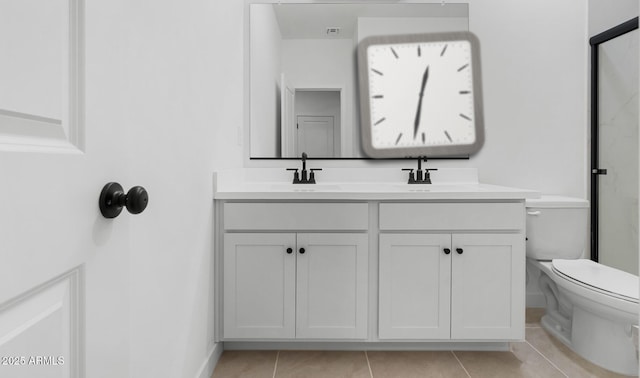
12:32
